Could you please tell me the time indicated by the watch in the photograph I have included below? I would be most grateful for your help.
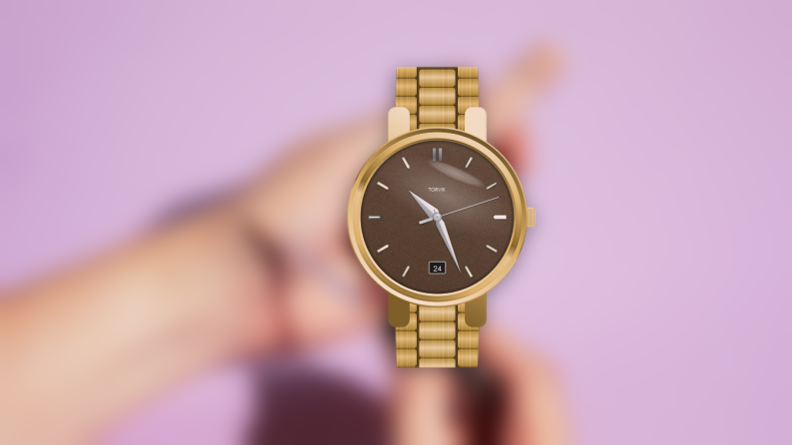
10:26:12
